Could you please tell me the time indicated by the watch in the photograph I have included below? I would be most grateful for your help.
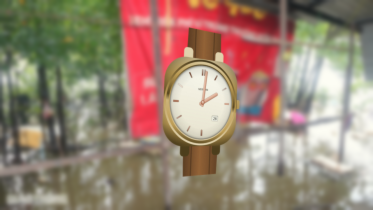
2:01
